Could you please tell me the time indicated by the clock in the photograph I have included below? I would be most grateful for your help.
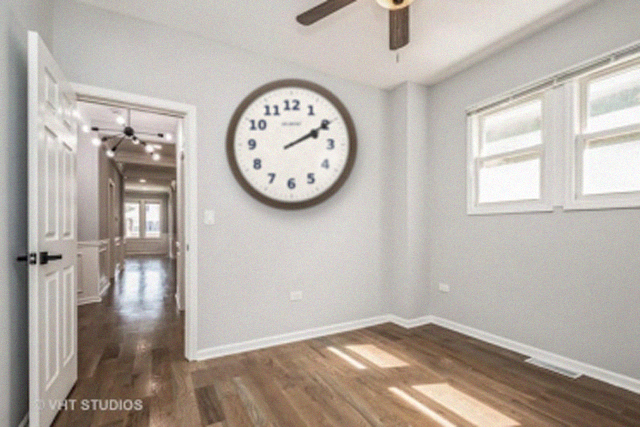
2:10
